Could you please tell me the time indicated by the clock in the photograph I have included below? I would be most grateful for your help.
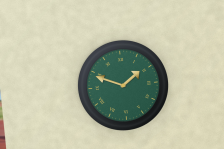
1:49
